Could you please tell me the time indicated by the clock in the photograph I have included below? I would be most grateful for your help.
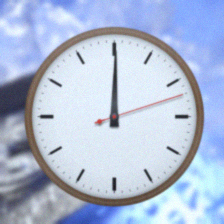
12:00:12
